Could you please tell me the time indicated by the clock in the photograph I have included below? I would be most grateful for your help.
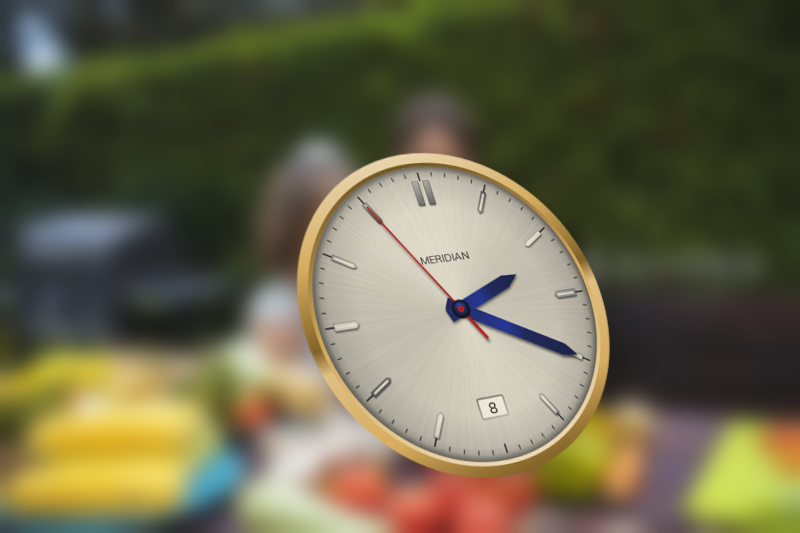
2:19:55
